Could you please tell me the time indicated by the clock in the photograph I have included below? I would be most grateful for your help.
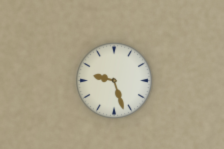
9:27
